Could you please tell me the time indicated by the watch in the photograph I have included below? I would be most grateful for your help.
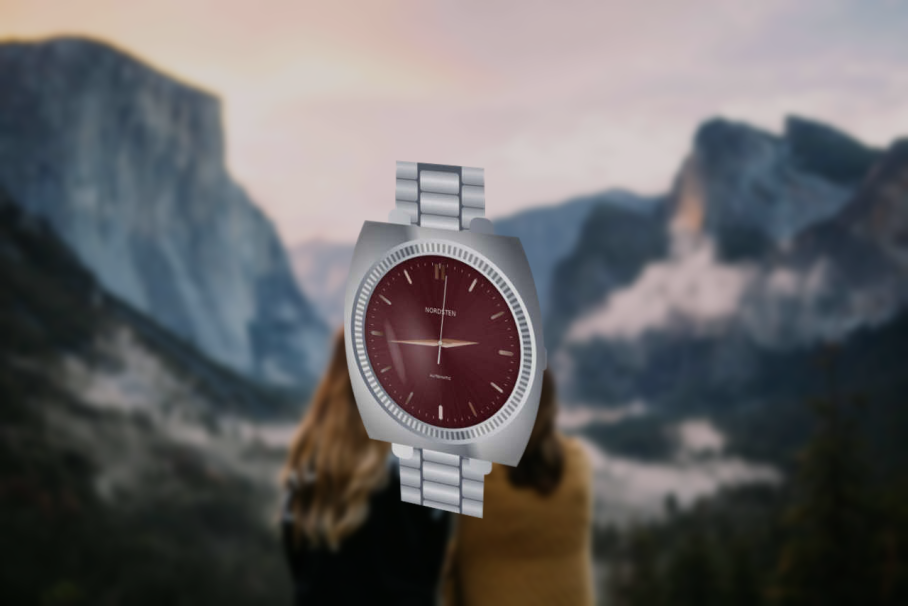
2:44:01
